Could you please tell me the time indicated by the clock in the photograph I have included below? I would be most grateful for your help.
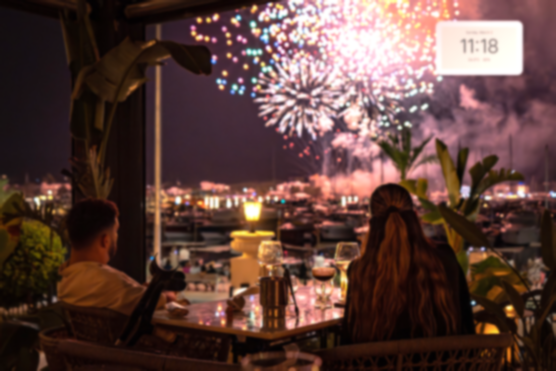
11:18
